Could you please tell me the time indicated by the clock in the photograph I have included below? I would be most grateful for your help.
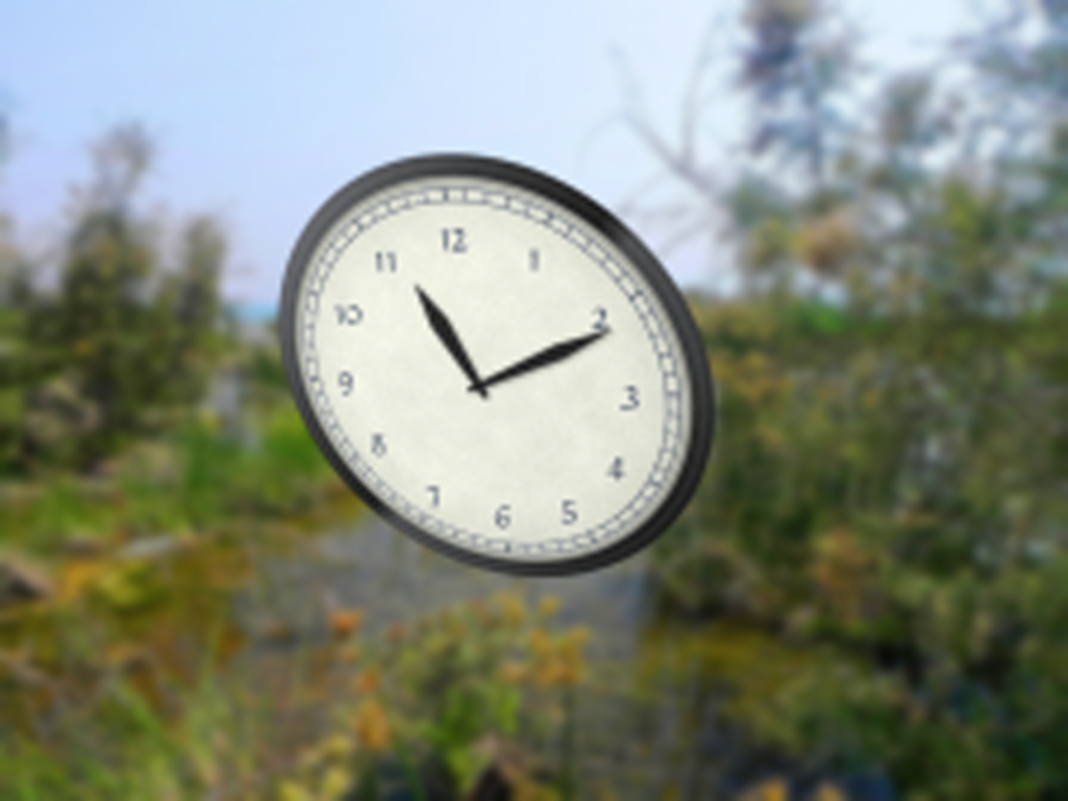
11:11
